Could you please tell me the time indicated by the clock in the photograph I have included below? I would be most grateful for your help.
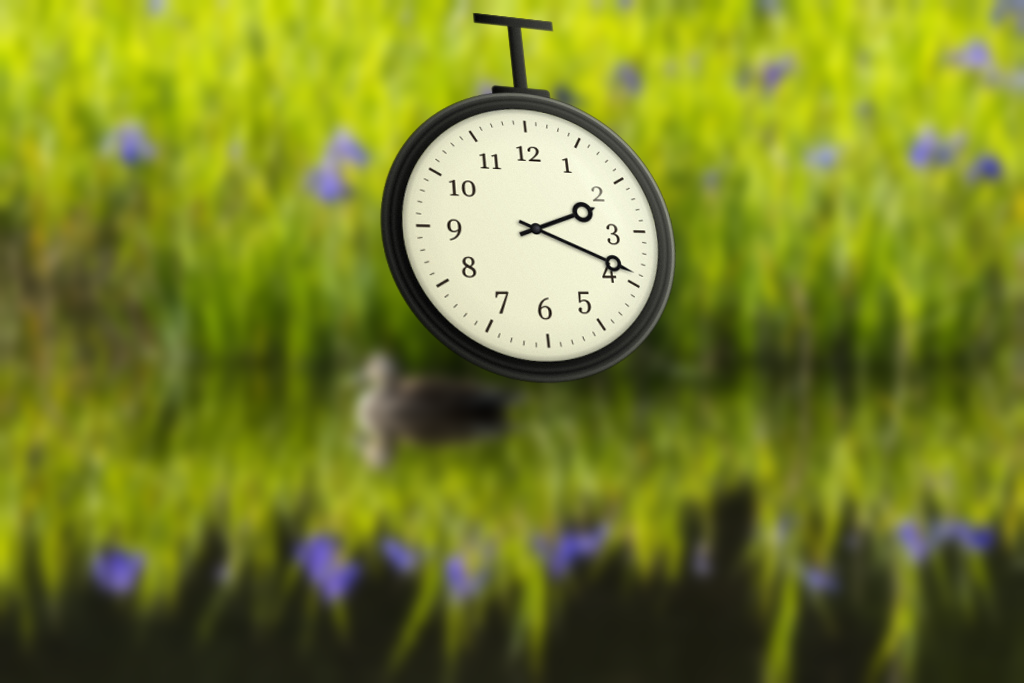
2:19
